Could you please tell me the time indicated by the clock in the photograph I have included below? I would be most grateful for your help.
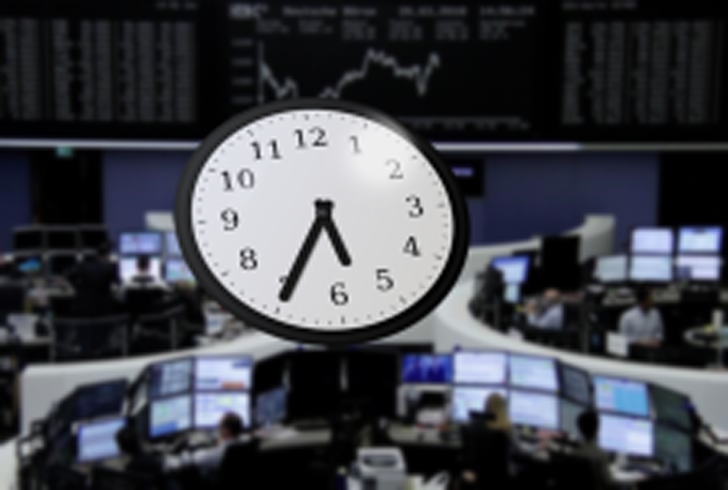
5:35
